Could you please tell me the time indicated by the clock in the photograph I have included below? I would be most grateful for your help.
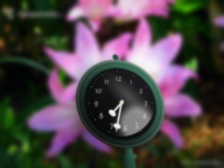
7:33
